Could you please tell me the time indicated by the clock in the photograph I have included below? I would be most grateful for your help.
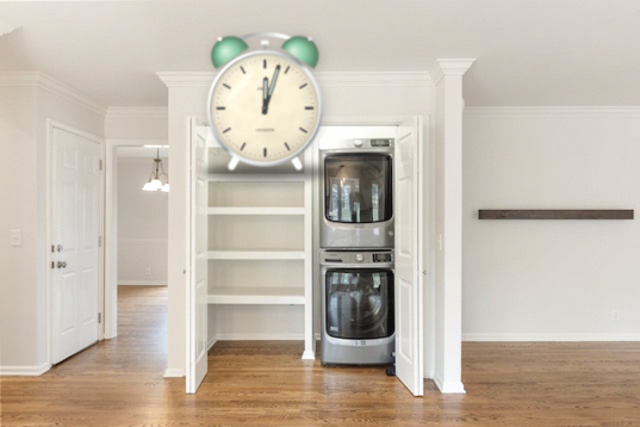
12:03
